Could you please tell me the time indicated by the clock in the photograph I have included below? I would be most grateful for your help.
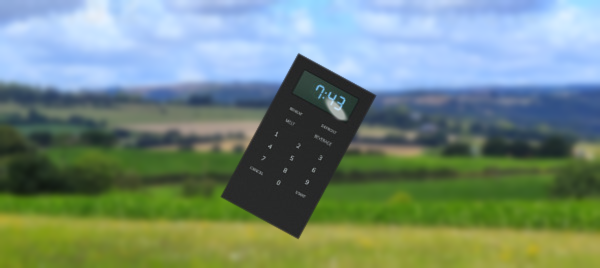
7:43
